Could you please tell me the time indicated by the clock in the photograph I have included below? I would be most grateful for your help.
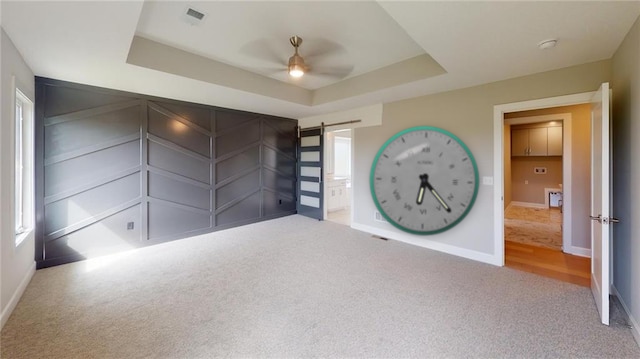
6:23
